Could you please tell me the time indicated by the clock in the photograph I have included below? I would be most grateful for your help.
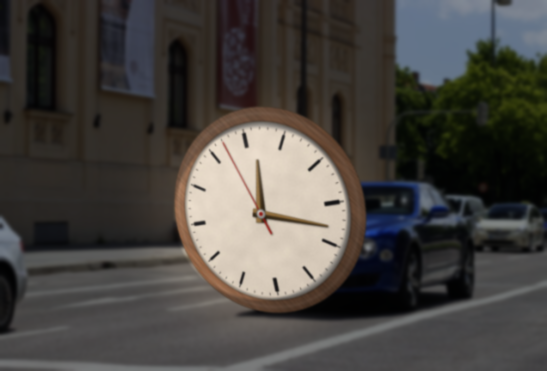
12:17:57
